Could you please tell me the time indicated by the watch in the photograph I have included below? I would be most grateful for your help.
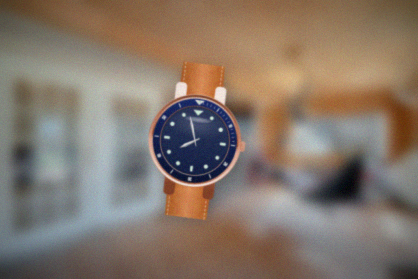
7:57
